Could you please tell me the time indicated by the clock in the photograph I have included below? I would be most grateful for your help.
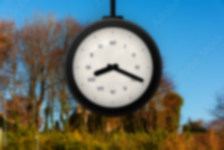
8:19
